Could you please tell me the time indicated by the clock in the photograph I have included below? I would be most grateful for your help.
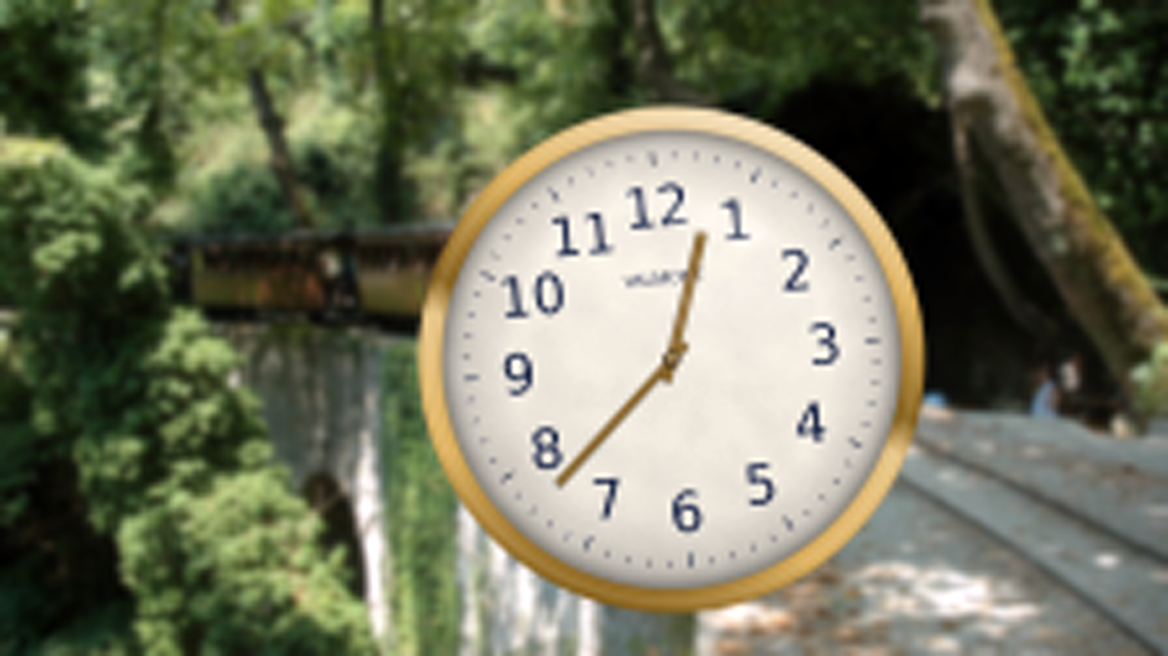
12:38
